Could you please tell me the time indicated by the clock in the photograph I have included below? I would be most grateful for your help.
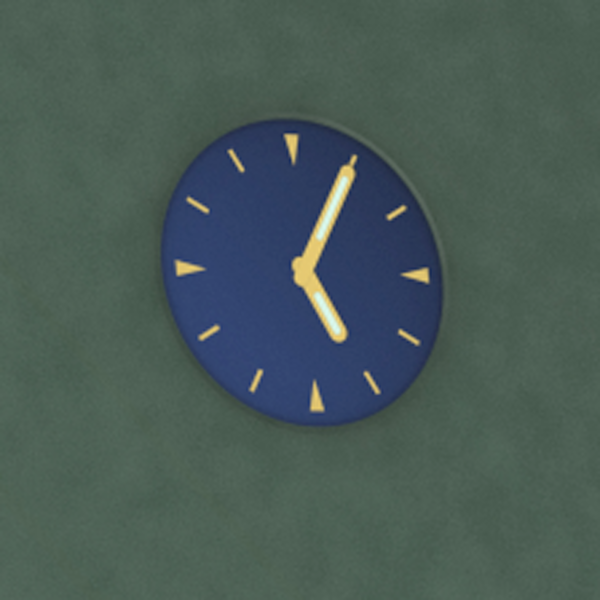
5:05
